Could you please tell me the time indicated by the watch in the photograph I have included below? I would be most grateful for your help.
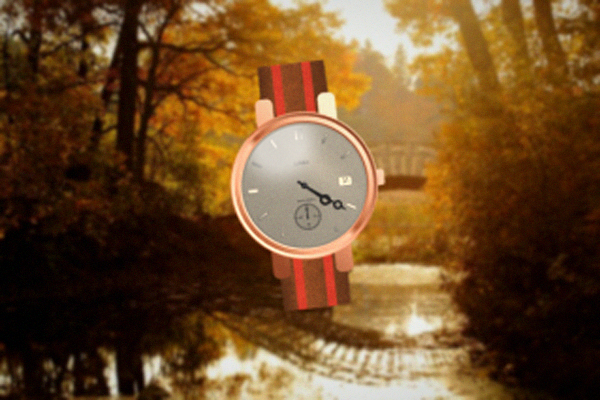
4:21
